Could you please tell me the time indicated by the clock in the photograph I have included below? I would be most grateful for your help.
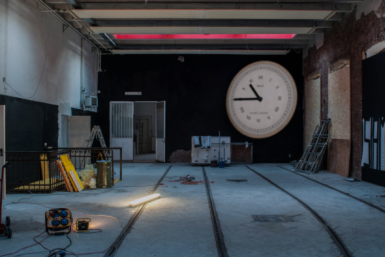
10:45
